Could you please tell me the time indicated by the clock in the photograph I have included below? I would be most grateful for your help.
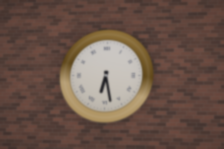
6:28
